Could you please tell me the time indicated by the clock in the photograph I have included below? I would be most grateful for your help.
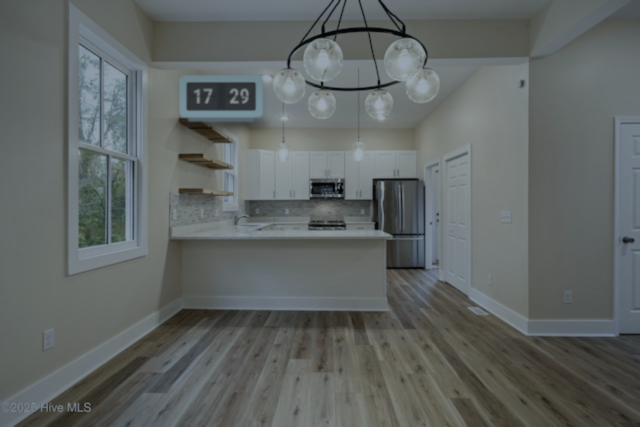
17:29
